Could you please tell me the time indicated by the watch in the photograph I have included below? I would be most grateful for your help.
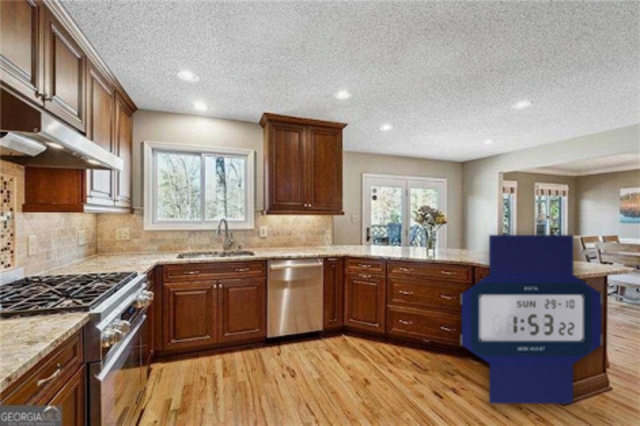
1:53:22
